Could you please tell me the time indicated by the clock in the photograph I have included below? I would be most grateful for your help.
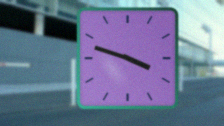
3:48
